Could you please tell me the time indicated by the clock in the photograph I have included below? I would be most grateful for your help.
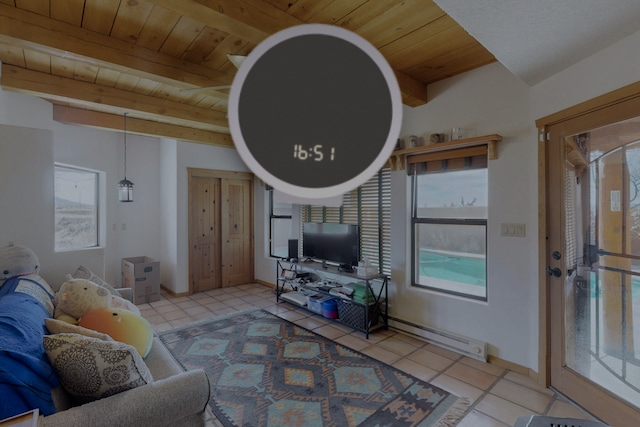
16:51
